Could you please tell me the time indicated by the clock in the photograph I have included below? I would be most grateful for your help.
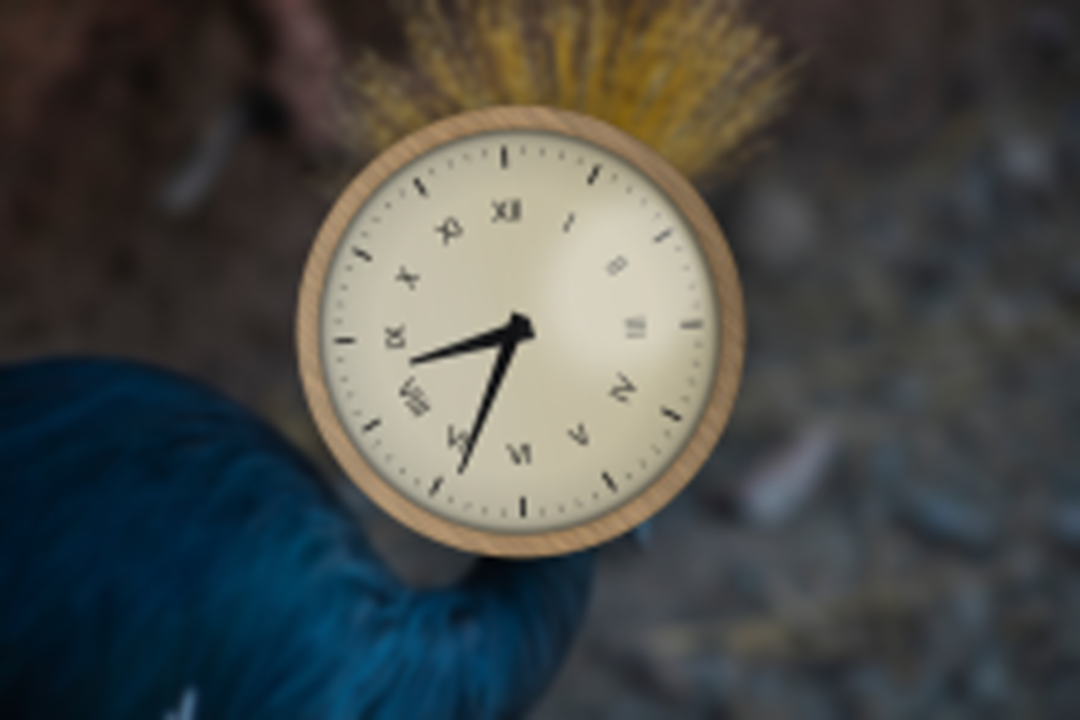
8:34
